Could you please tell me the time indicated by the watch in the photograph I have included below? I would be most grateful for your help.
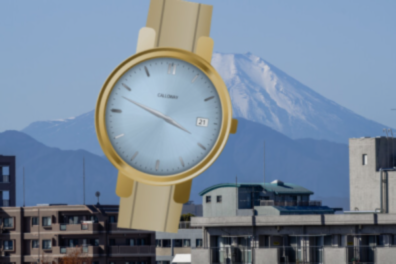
3:48
